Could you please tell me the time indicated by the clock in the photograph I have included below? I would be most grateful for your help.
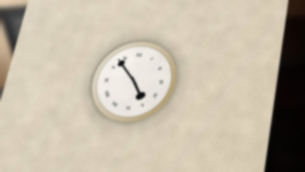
4:53
